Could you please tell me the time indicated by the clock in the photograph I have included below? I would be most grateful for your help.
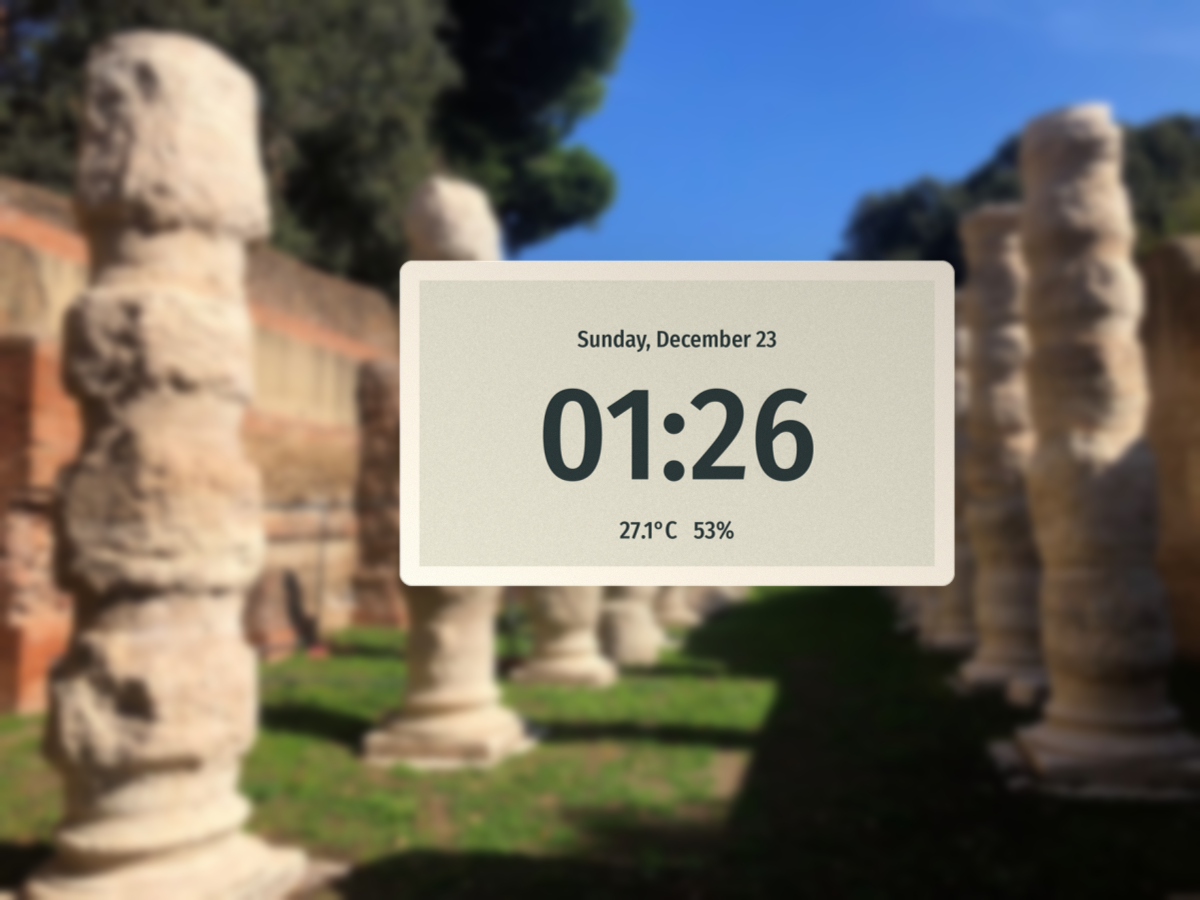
1:26
